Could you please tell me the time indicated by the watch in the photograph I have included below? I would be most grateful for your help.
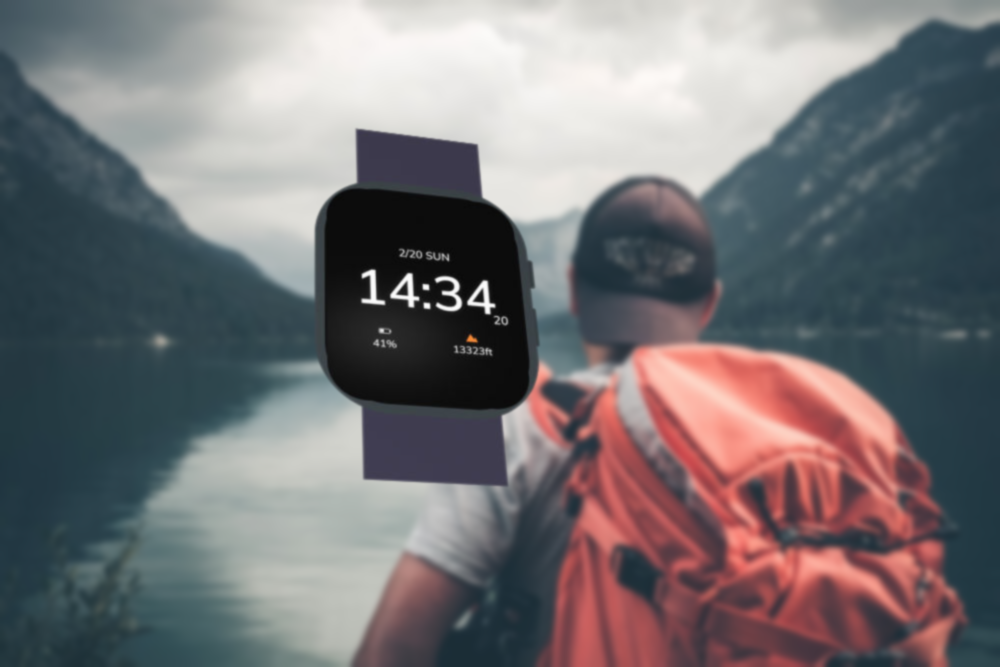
14:34:20
